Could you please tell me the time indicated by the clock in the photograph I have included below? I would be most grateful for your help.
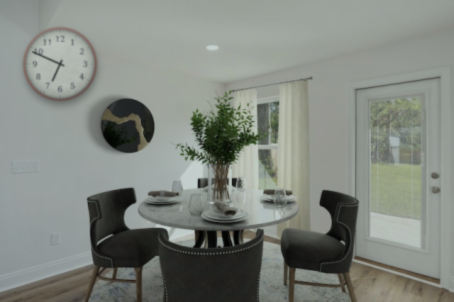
6:49
